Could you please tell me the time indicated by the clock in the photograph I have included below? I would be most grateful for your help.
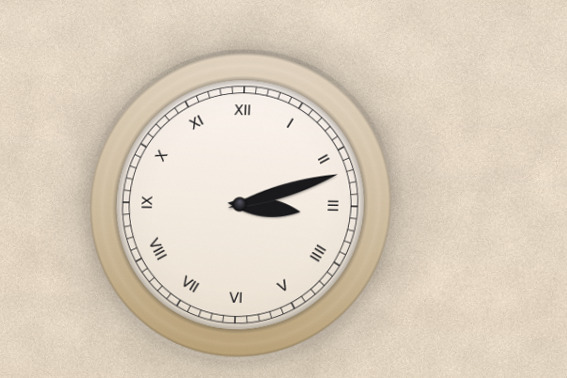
3:12
